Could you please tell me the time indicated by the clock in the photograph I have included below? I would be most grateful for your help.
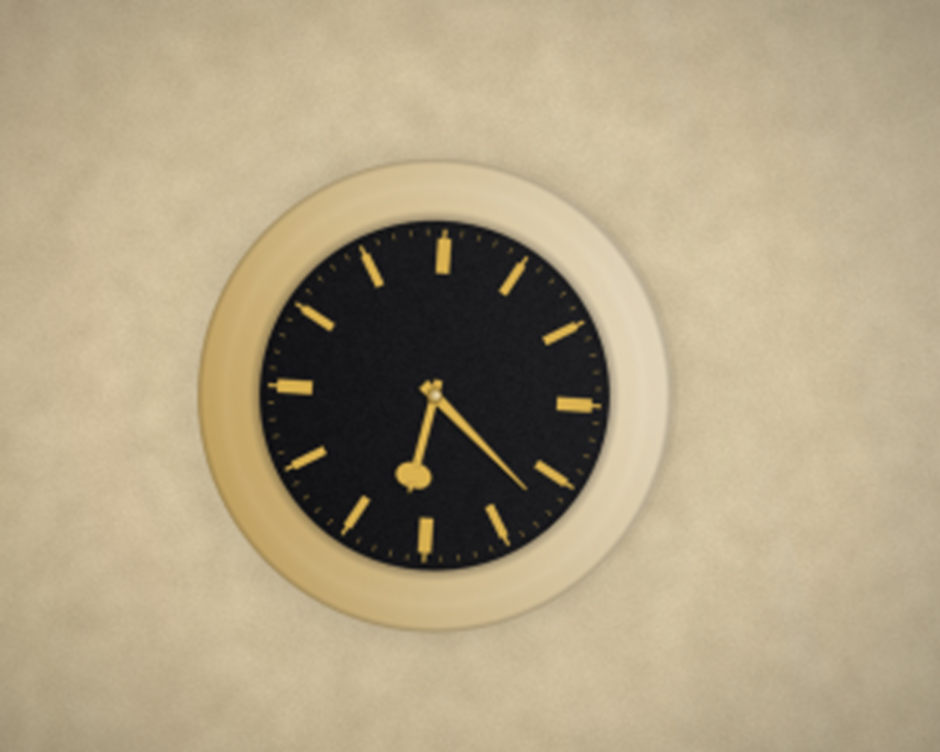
6:22
